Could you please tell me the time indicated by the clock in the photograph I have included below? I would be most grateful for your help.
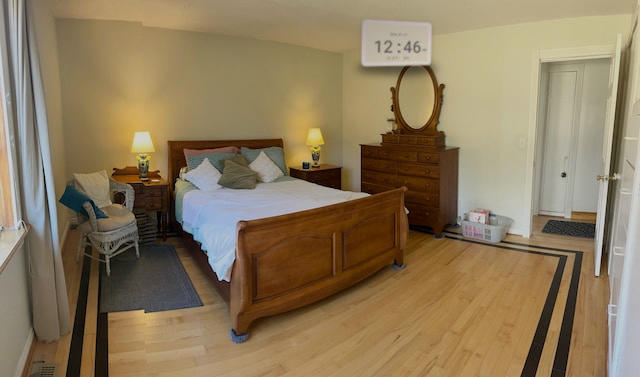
12:46
